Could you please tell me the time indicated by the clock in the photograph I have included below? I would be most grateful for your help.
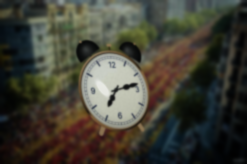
7:13
